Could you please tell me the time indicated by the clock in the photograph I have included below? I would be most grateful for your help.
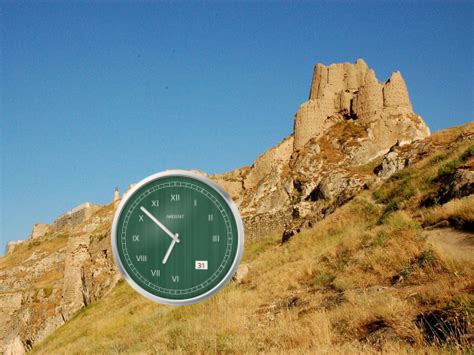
6:52
